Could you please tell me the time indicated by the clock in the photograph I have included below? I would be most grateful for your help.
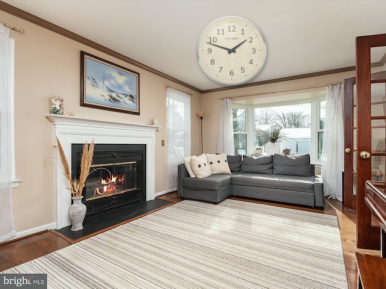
1:48
